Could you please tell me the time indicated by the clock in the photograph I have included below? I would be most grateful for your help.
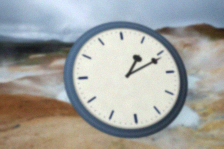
1:11
